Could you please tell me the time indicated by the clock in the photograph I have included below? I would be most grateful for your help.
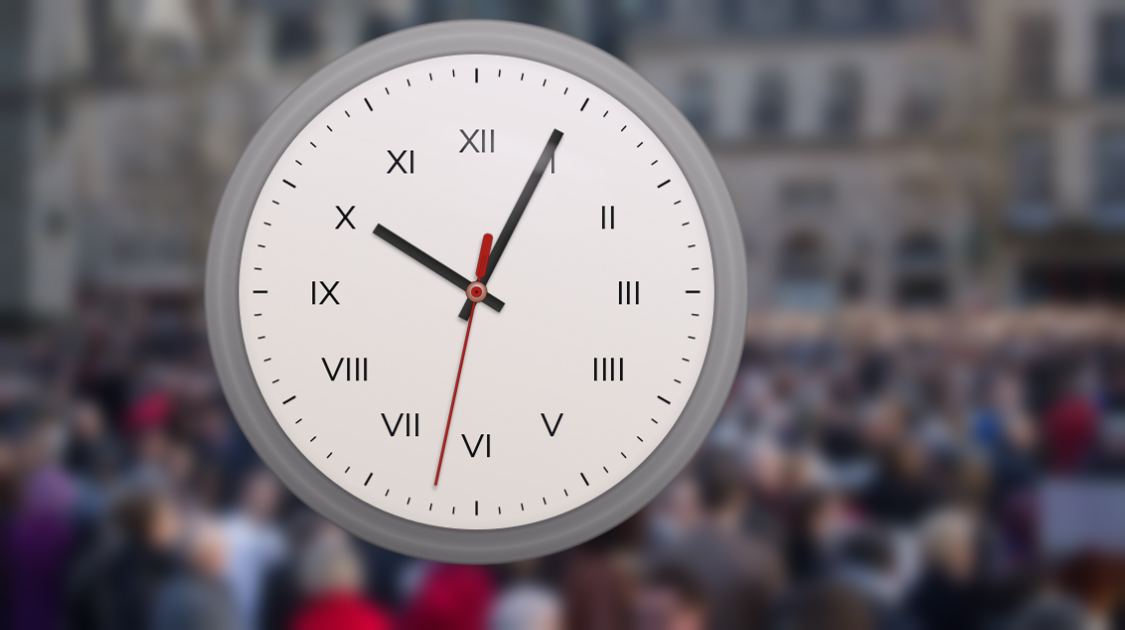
10:04:32
